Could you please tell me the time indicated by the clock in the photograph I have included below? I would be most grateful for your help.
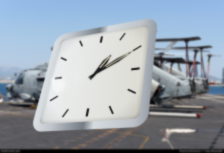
1:10
